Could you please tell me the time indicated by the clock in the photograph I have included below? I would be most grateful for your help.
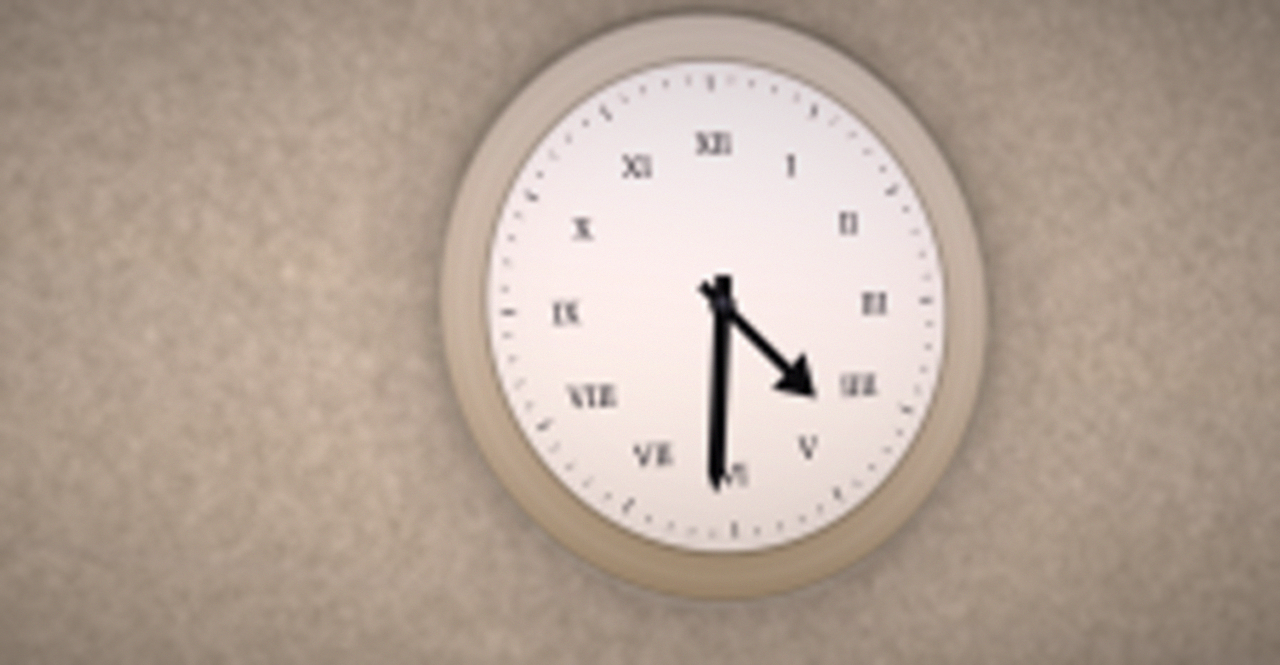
4:31
